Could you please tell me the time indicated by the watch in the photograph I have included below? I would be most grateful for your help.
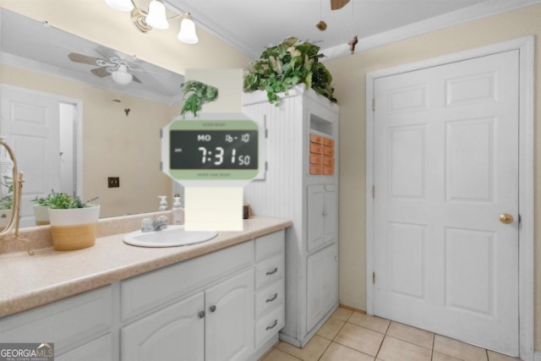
7:31
